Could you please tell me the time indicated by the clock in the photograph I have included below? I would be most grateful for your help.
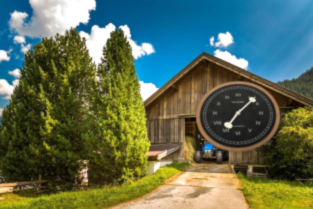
7:07
